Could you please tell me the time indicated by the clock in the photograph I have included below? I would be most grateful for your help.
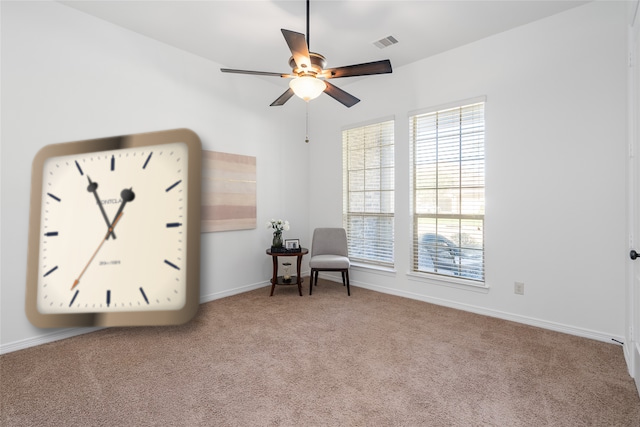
12:55:36
